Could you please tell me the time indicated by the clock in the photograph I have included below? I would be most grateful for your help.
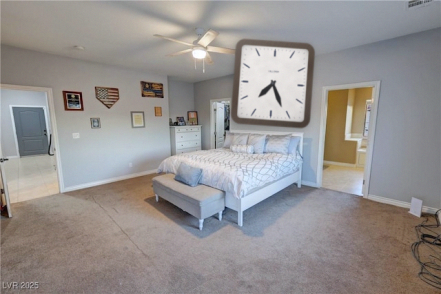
7:26
